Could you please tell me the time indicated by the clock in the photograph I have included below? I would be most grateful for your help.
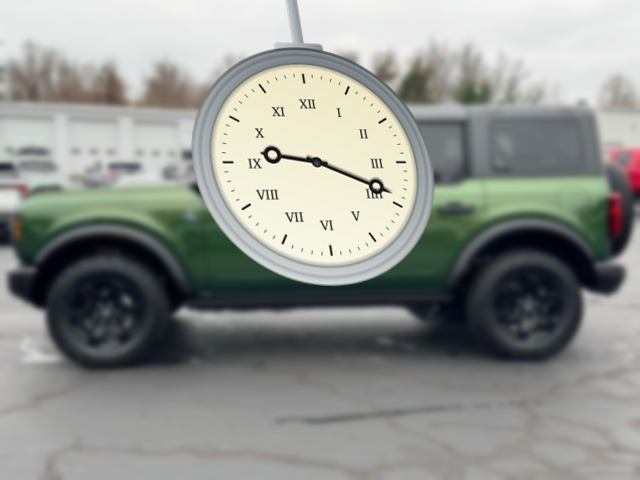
9:19
